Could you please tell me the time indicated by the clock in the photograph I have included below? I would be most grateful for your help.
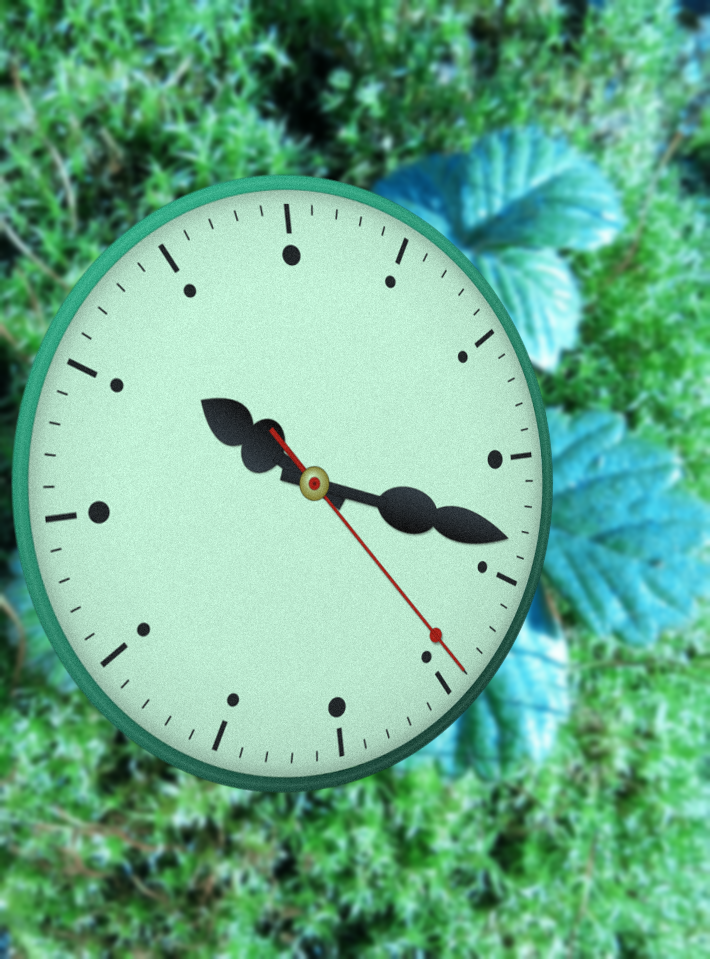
10:18:24
